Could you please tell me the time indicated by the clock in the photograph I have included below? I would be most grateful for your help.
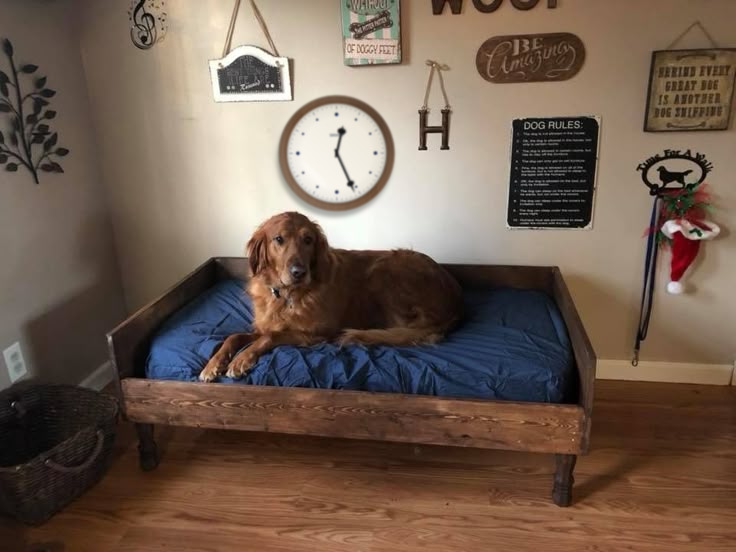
12:26
